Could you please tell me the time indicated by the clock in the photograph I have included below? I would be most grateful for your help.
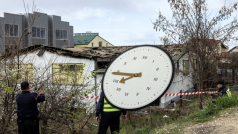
7:44
